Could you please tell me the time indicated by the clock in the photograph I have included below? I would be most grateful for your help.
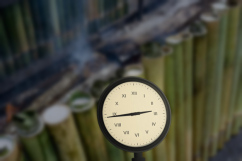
2:44
